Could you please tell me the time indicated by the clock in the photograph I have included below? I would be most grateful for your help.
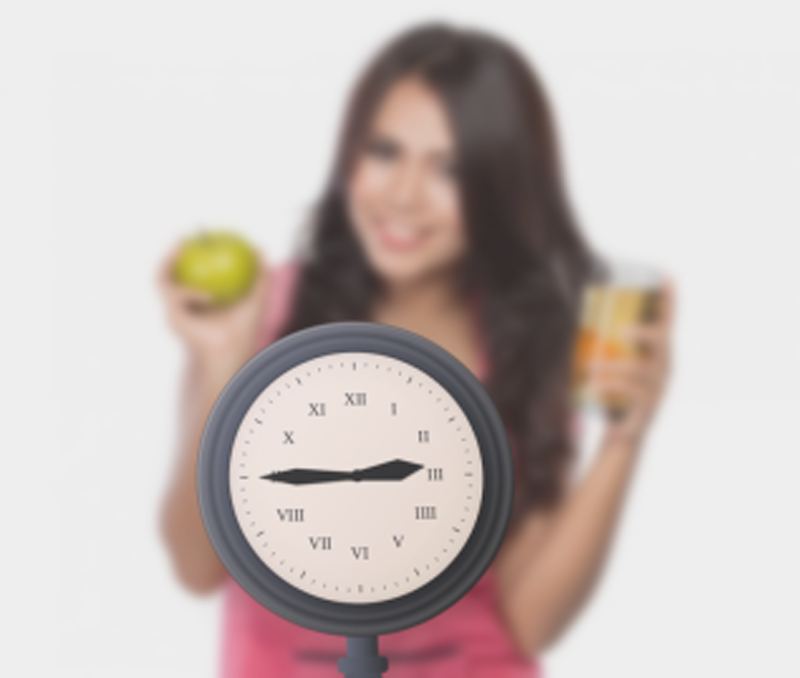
2:45
